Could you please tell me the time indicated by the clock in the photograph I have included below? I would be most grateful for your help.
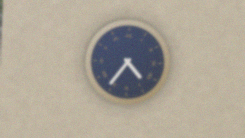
4:36
